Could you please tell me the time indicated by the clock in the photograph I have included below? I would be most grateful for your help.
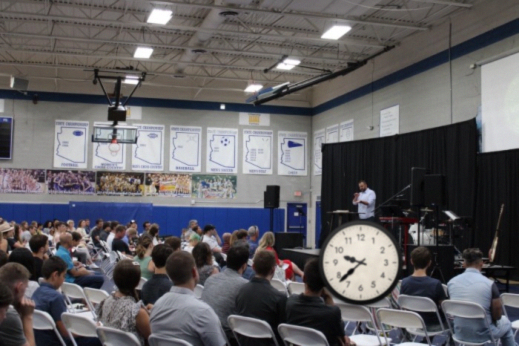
9:38
